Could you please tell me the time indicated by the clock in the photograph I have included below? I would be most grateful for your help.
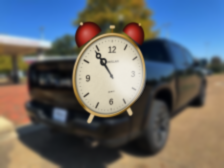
10:54
